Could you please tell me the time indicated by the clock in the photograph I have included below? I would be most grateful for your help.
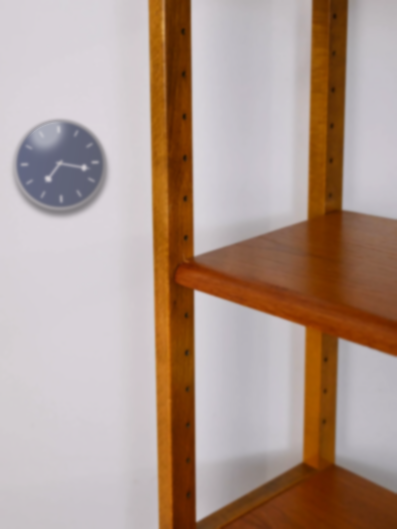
7:17
